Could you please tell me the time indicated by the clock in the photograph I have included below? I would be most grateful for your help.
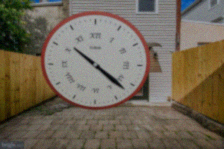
10:22
